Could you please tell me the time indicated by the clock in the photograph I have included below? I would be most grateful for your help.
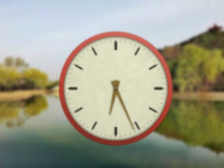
6:26
